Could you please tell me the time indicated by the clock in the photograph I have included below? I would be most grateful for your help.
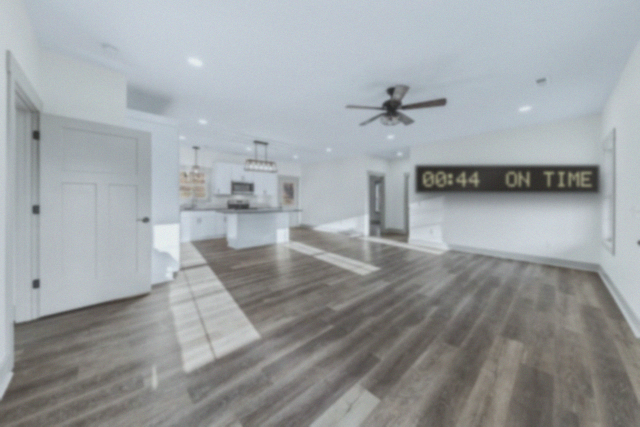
0:44
